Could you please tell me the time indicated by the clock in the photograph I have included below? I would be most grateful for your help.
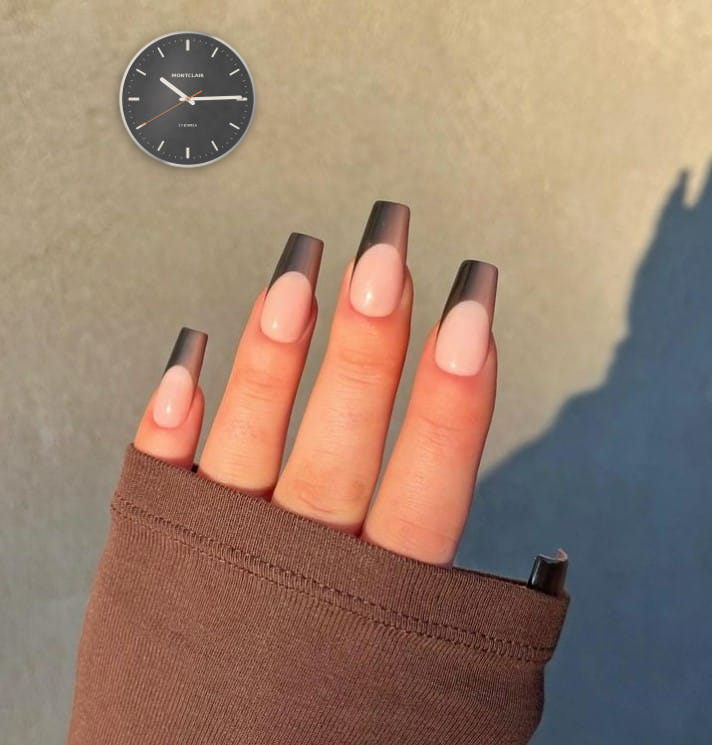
10:14:40
